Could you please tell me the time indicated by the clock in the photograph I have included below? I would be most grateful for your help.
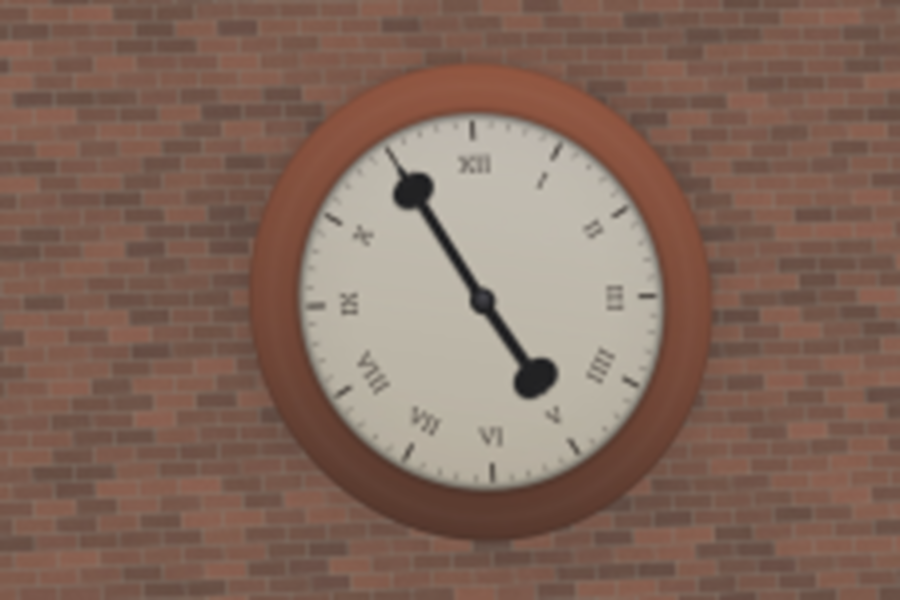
4:55
